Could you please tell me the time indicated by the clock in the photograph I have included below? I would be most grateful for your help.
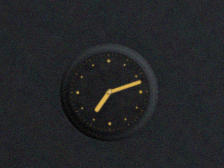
7:12
